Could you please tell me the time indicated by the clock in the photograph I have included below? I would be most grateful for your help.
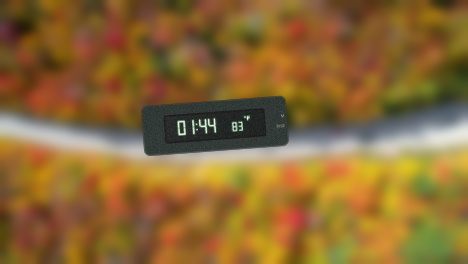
1:44
